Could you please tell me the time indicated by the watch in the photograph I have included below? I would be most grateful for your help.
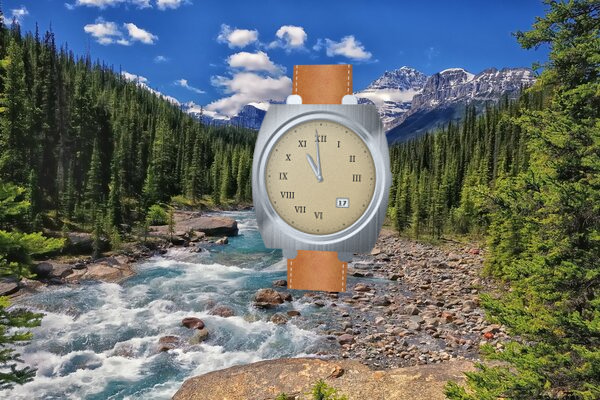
10:59
